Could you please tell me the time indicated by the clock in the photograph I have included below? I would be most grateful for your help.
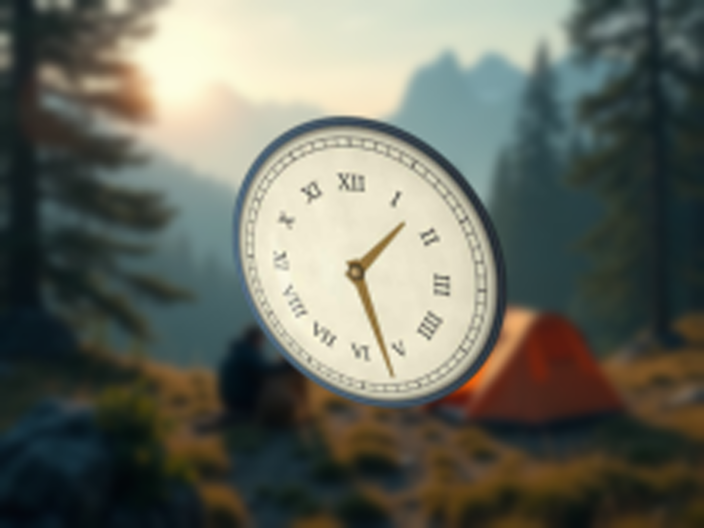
1:27
